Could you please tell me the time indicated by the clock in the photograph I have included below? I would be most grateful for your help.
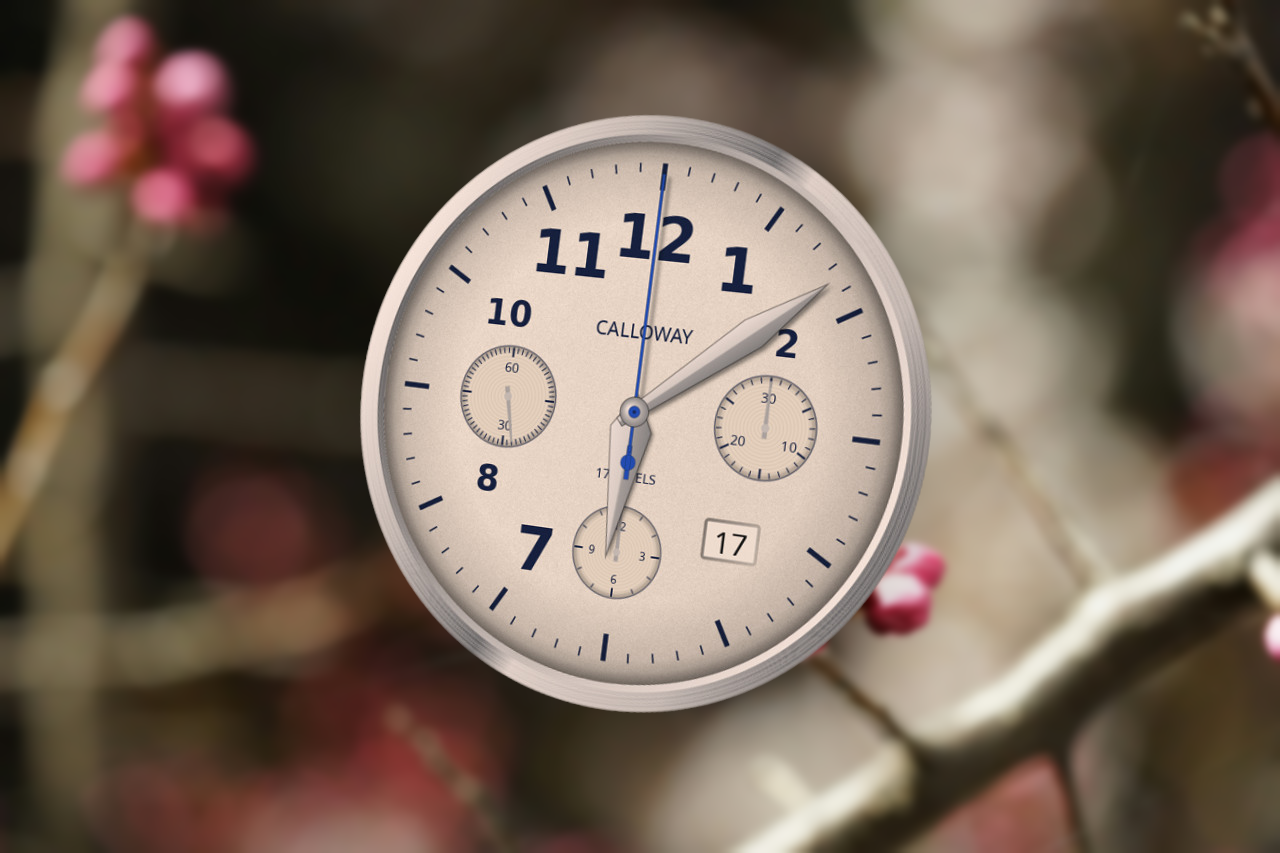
6:08:28
